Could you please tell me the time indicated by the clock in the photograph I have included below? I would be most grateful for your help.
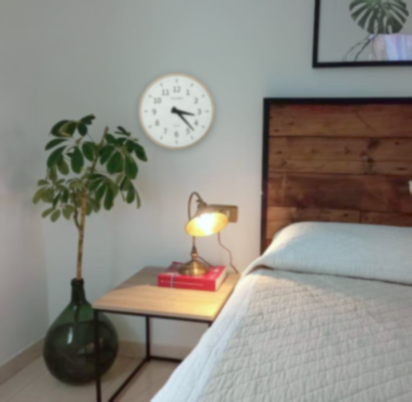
3:23
